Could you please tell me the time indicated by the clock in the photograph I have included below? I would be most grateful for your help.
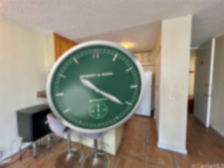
10:21
